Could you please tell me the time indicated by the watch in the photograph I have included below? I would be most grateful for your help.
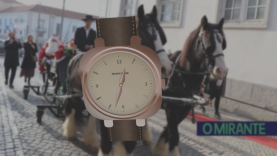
12:33
